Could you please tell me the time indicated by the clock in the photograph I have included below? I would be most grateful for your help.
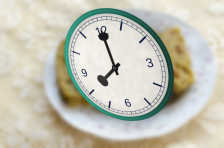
8:00
